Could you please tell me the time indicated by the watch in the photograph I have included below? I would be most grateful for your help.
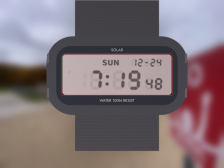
7:19:48
